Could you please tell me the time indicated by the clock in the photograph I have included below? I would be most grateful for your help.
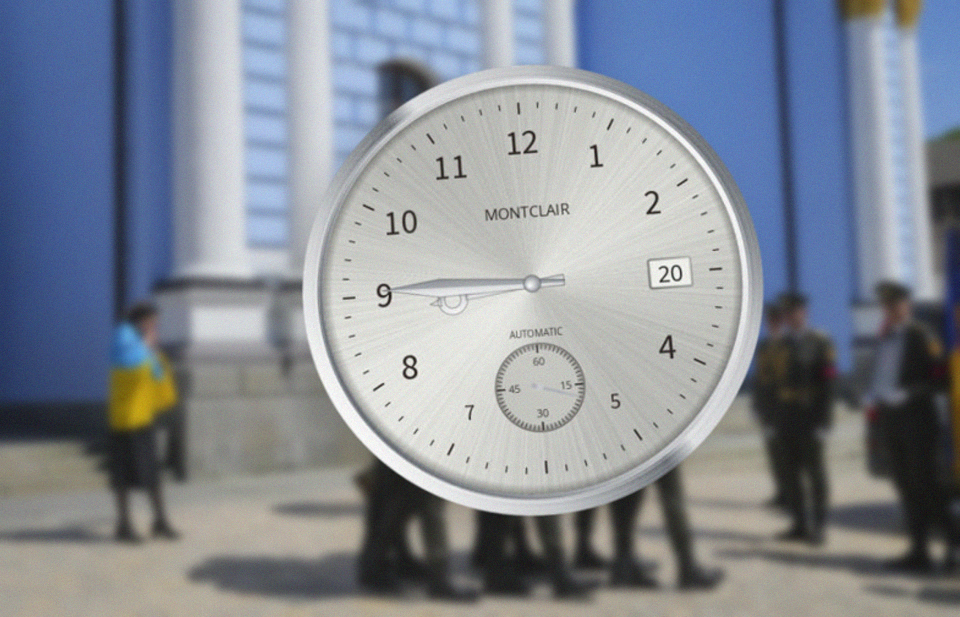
8:45:18
